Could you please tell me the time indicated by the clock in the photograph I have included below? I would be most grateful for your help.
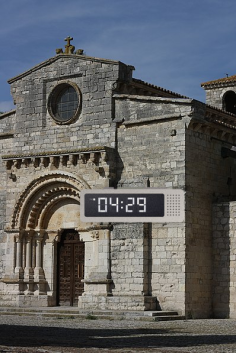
4:29
